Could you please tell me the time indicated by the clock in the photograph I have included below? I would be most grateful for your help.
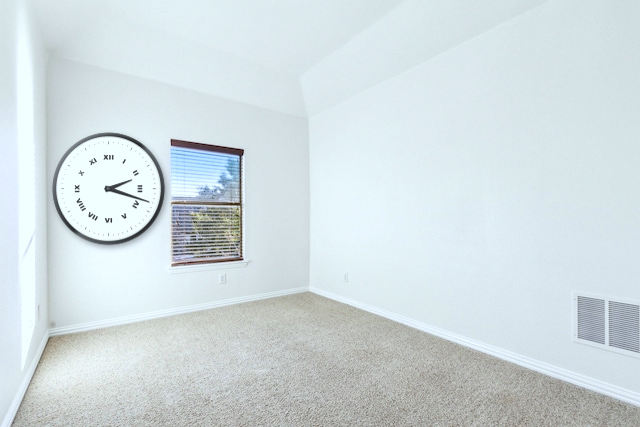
2:18
